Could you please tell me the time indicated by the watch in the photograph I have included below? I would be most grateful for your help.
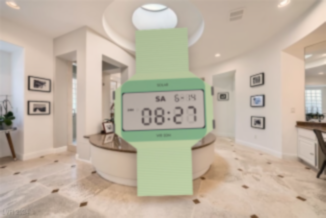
8:27
